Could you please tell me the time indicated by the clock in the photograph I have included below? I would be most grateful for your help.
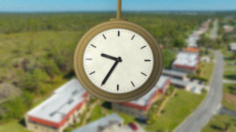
9:35
